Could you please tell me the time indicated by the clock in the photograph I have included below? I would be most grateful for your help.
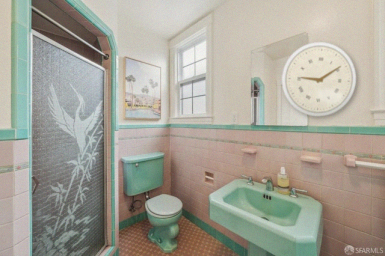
9:09
